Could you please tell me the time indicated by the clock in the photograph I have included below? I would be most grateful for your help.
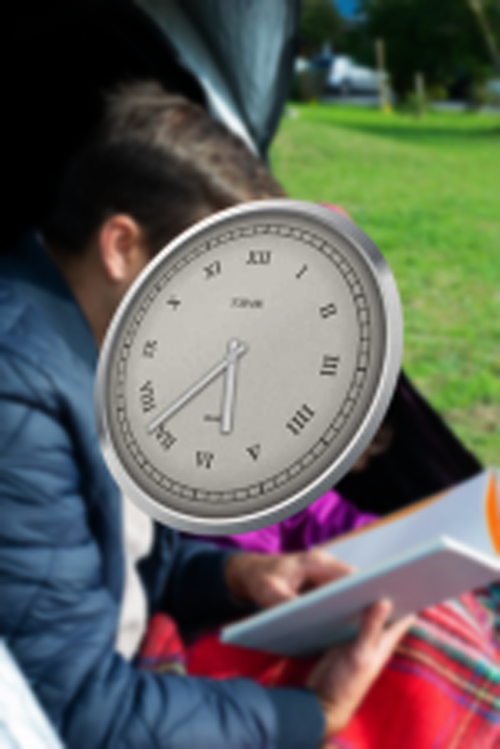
5:37
